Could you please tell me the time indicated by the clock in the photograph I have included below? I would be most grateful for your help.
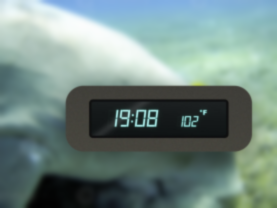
19:08
